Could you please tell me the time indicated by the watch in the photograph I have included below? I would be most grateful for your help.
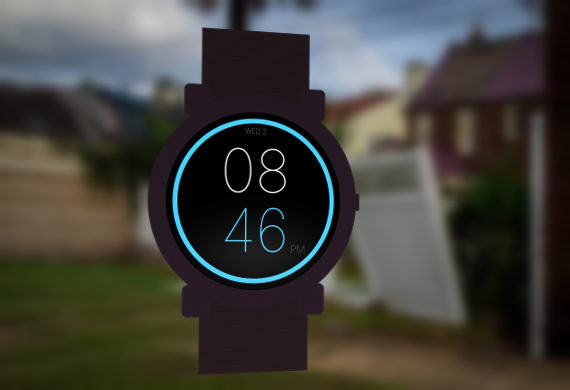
8:46
